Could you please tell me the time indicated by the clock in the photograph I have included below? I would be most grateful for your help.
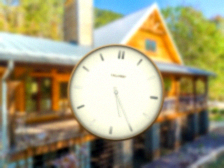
5:25
